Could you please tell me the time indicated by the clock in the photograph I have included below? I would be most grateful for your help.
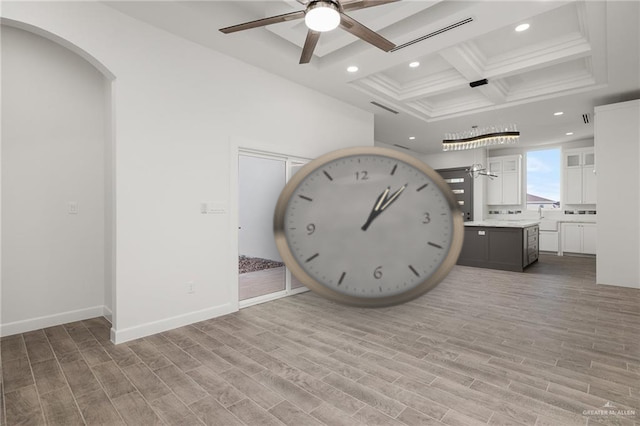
1:08
